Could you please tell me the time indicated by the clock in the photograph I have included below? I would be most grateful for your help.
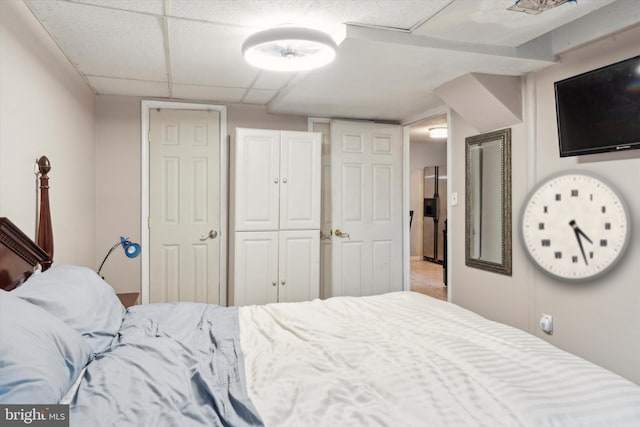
4:27
